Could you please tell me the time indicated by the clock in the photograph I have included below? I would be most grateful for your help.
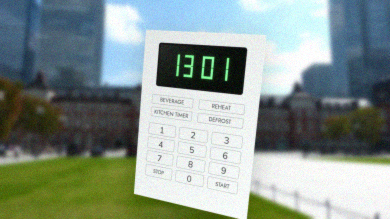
13:01
